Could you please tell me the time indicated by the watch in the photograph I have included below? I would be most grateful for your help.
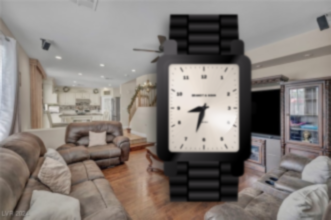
8:33
